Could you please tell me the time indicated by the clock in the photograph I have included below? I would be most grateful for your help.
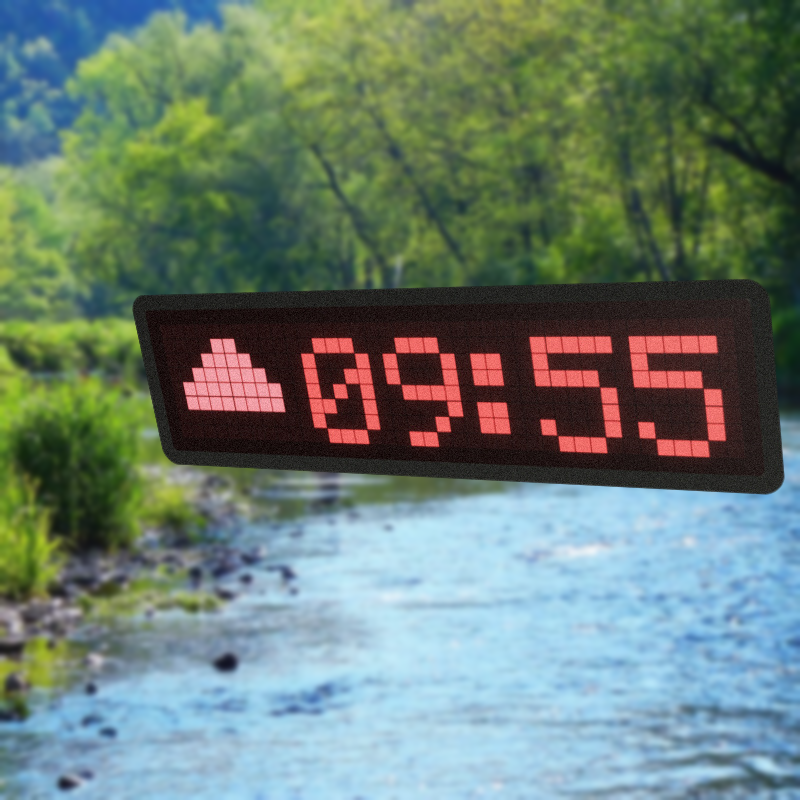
9:55
